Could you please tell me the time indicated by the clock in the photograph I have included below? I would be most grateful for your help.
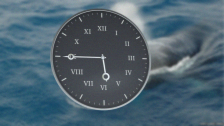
5:45
